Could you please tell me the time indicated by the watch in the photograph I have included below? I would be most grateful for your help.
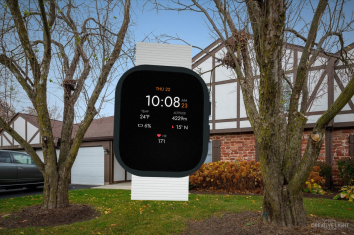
10:08
